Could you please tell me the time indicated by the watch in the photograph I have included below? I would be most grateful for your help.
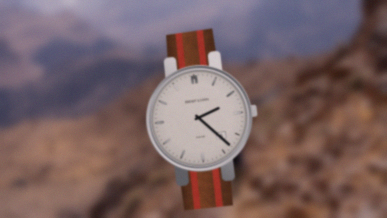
2:23
